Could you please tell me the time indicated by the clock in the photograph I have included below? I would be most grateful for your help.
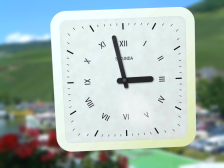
2:58
